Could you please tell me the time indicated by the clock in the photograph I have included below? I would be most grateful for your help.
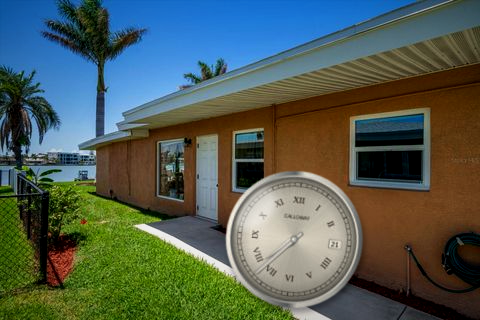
7:37
